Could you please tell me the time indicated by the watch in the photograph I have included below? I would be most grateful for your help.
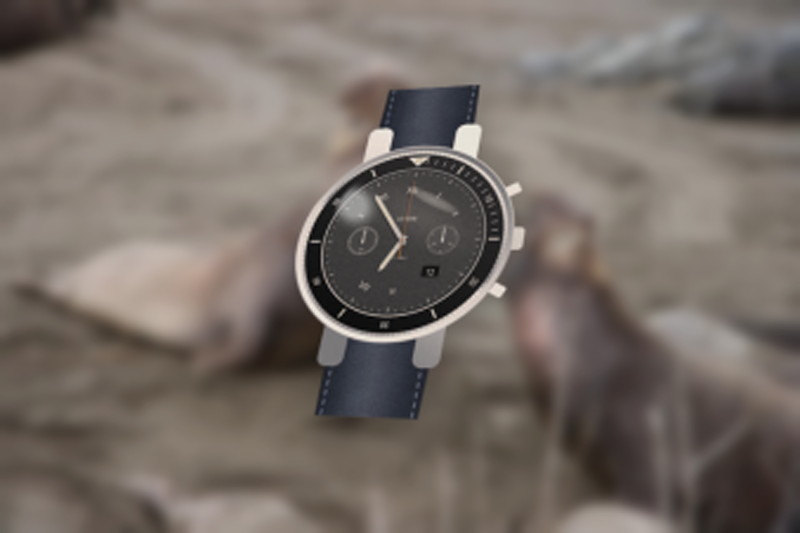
6:54
